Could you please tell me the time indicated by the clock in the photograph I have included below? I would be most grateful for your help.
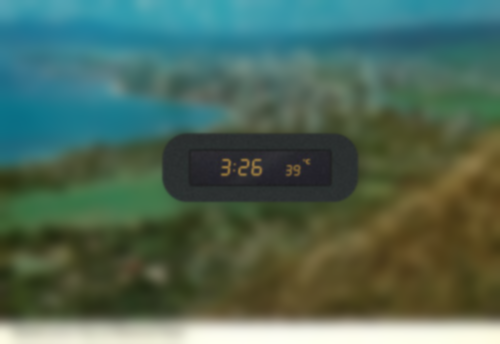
3:26
